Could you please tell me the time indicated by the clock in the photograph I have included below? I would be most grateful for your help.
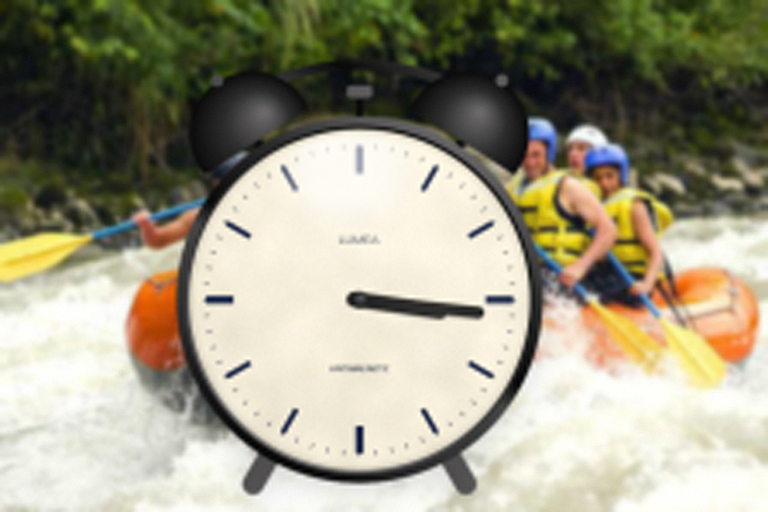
3:16
